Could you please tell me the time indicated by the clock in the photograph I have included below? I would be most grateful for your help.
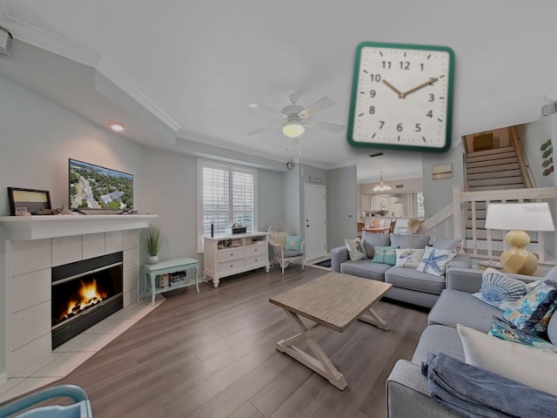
10:10
